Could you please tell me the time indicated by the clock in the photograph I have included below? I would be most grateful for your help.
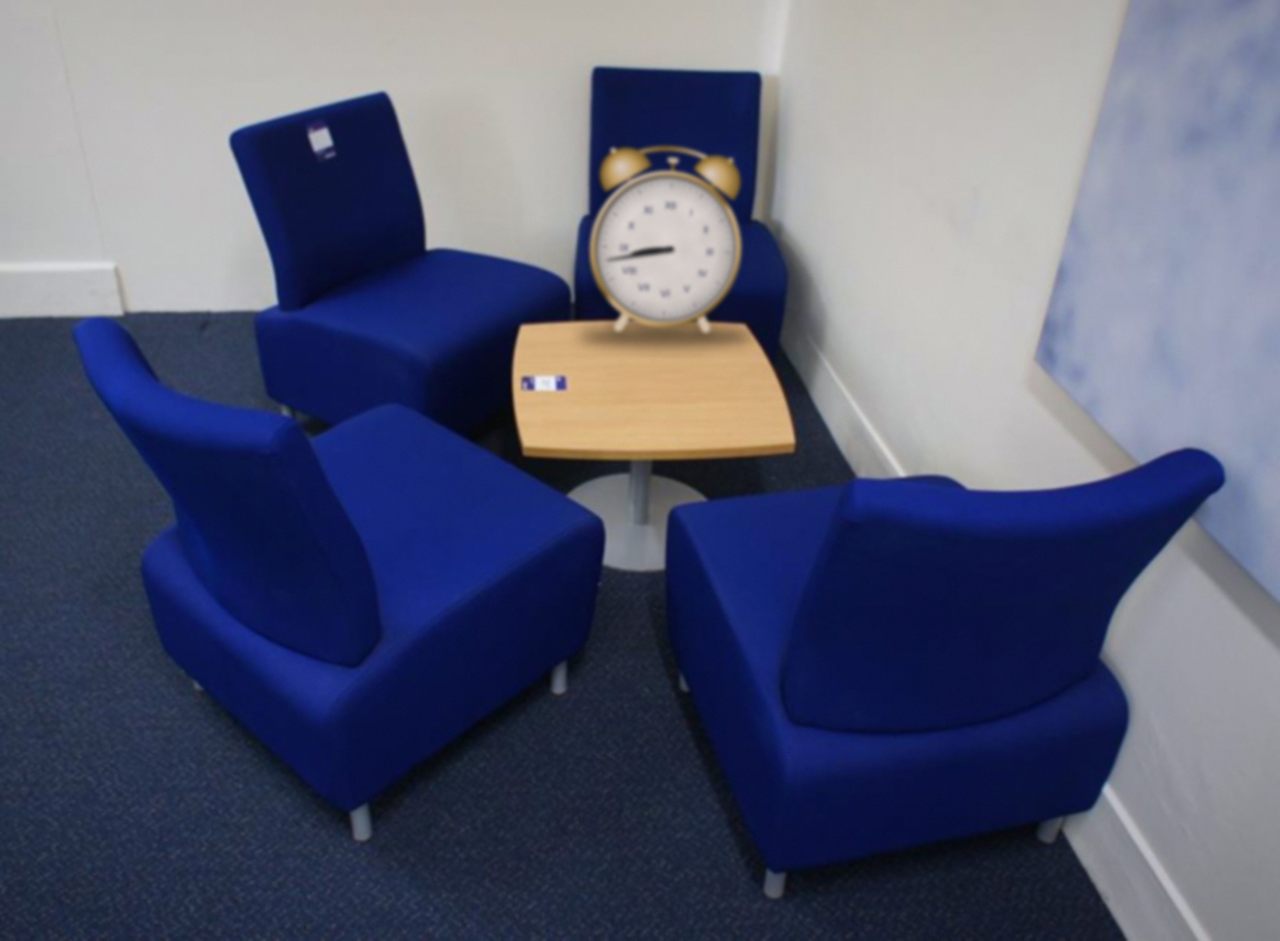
8:43
